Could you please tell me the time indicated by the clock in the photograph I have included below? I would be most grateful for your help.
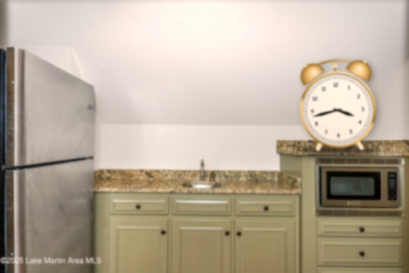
3:43
